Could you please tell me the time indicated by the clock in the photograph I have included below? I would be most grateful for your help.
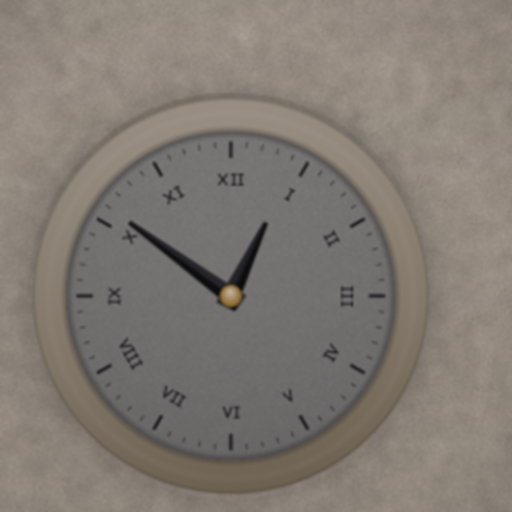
12:51
